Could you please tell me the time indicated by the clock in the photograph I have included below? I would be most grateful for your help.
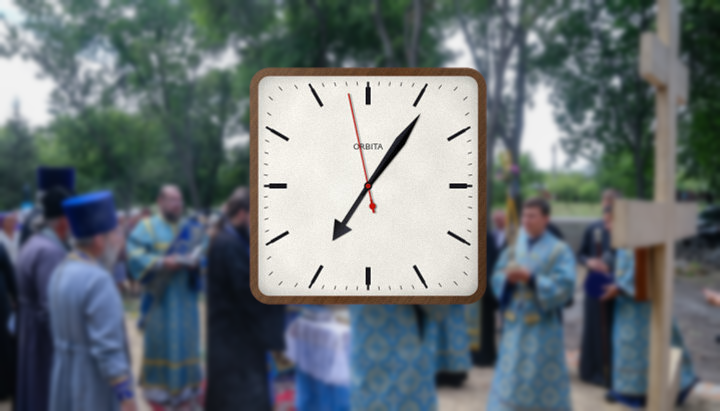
7:05:58
